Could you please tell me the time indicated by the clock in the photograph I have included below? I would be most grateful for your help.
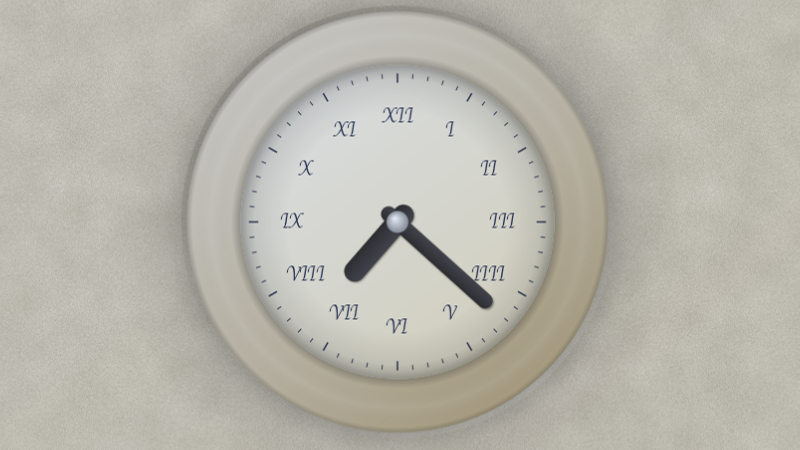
7:22
